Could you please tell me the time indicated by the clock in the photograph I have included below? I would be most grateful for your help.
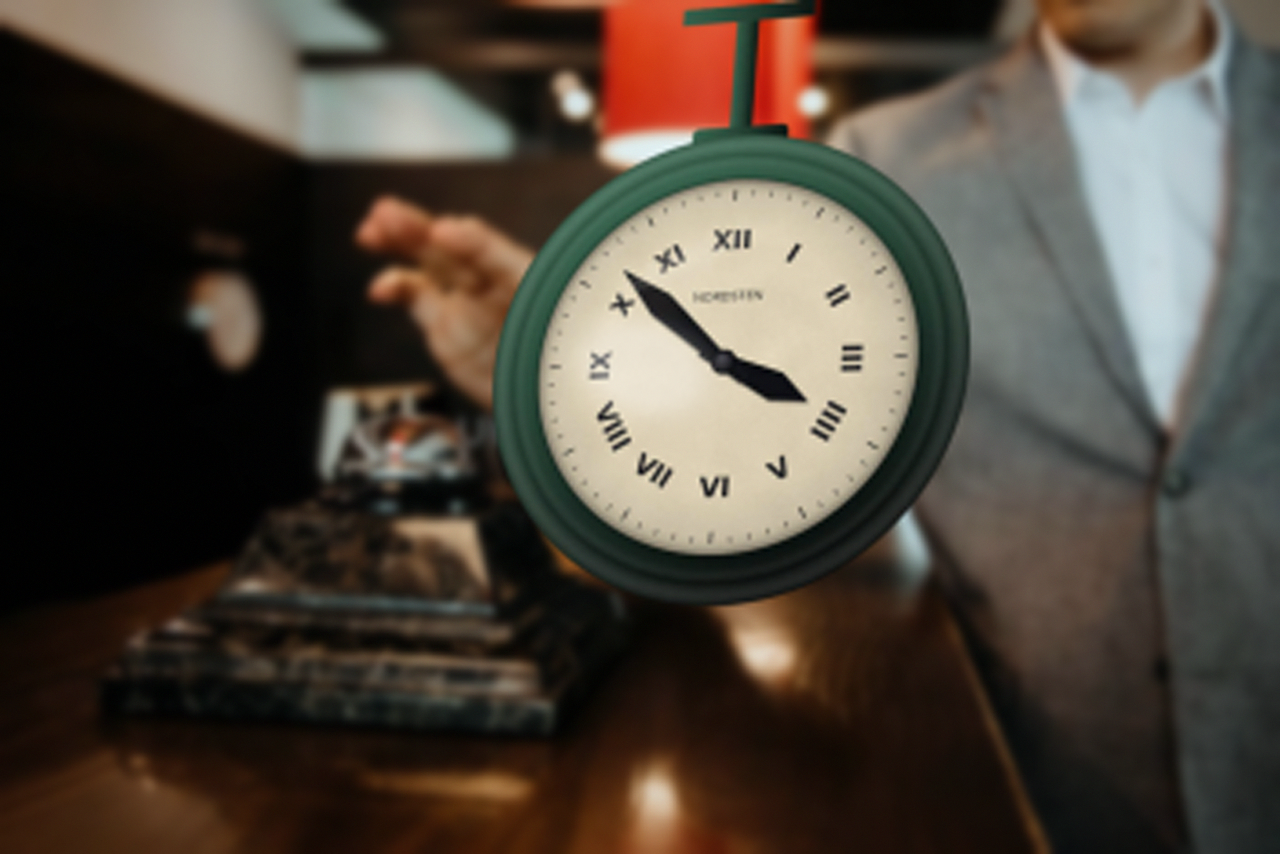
3:52
